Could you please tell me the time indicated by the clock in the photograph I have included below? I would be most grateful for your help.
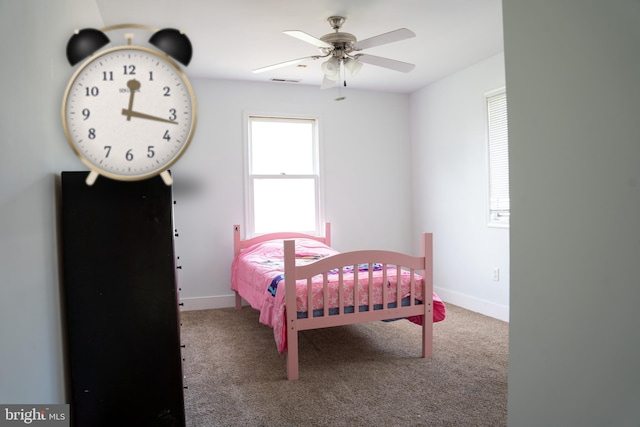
12:17
